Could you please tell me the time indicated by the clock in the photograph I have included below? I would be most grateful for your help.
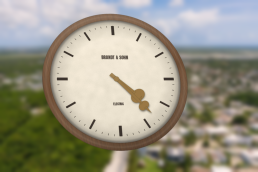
4:23
